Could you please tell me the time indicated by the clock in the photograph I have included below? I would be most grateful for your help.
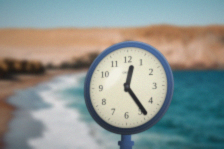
12:24
